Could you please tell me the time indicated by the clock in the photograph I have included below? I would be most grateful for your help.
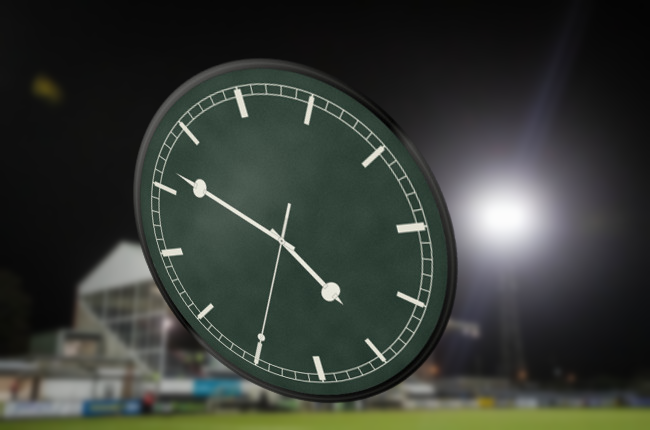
4:51:35
